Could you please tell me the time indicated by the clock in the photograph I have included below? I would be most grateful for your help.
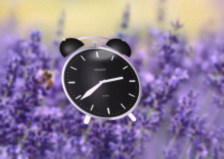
2:39
